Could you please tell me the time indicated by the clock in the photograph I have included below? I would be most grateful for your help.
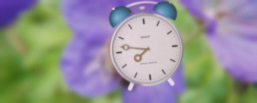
7:47
